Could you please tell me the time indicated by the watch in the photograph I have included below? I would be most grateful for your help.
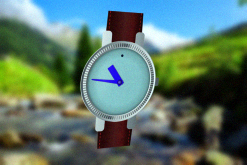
10:46
